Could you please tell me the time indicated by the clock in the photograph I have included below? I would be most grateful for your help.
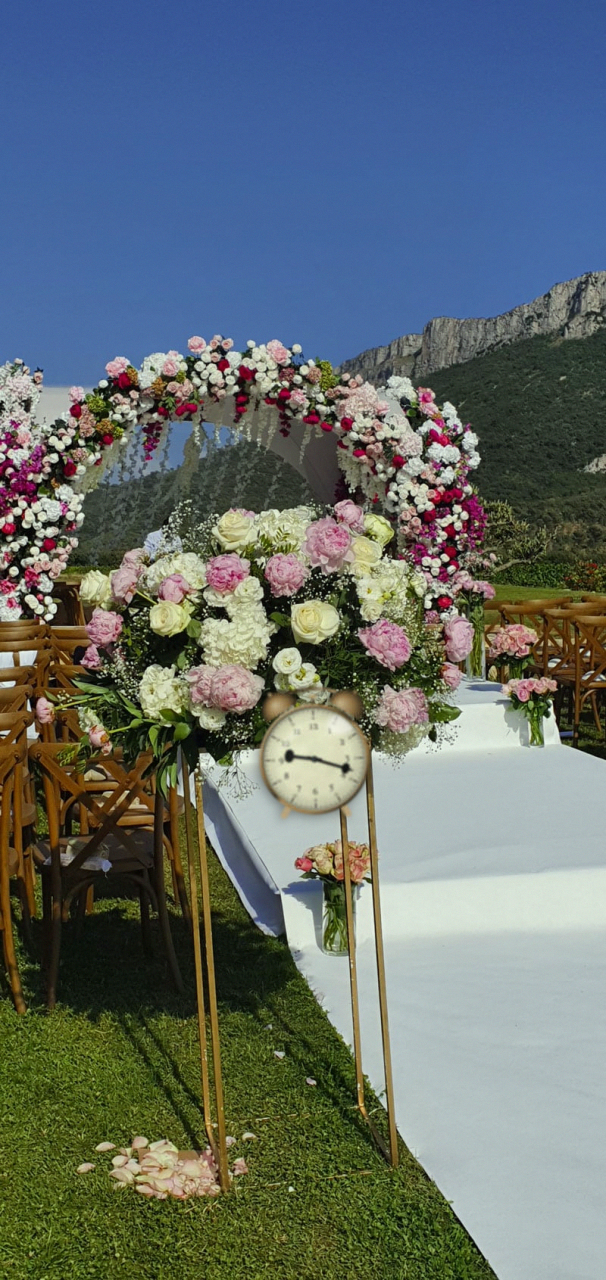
9:18
